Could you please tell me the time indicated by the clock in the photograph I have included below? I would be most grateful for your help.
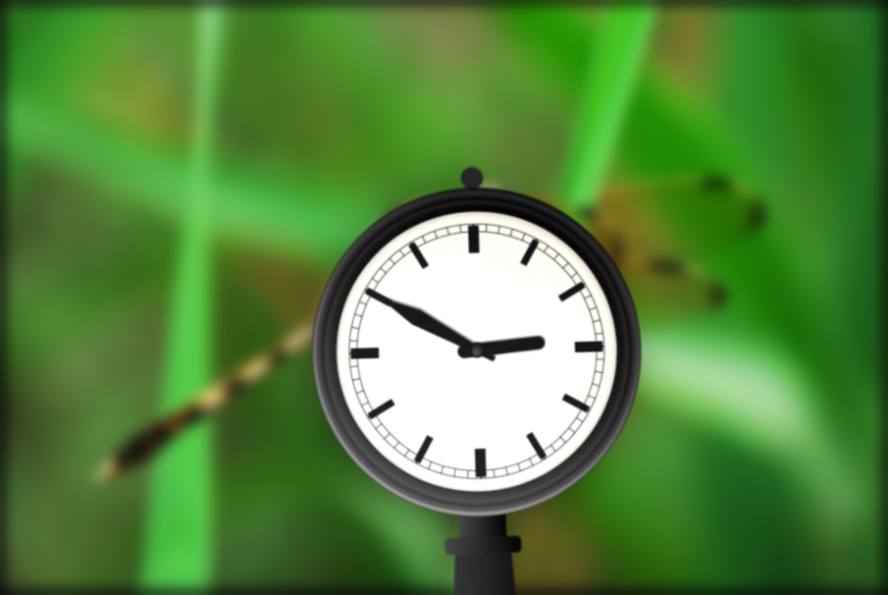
2:50
